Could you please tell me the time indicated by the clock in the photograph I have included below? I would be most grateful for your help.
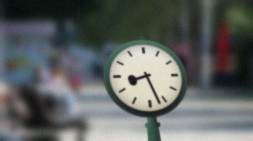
8:27
